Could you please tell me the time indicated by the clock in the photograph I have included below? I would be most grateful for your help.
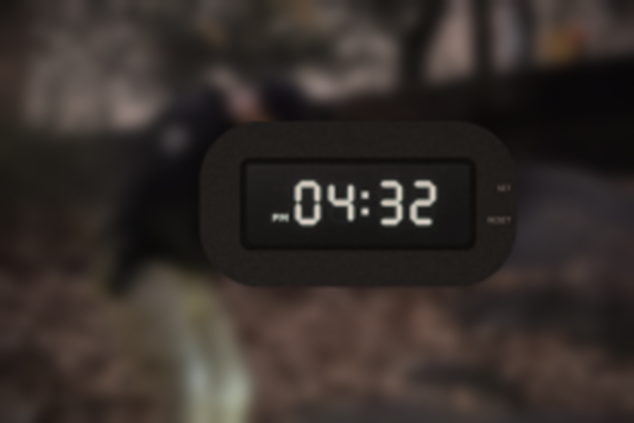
4:32
